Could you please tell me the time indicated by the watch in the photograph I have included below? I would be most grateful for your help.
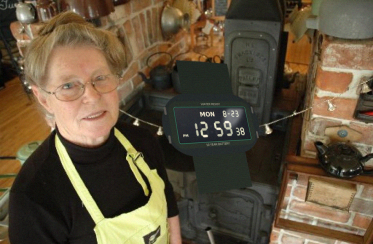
12:59:38
